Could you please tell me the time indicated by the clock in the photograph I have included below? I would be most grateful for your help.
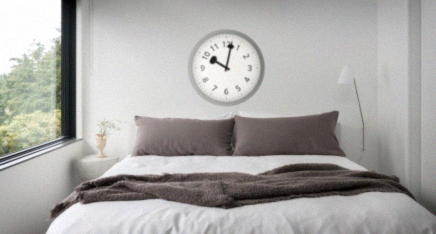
10:02
